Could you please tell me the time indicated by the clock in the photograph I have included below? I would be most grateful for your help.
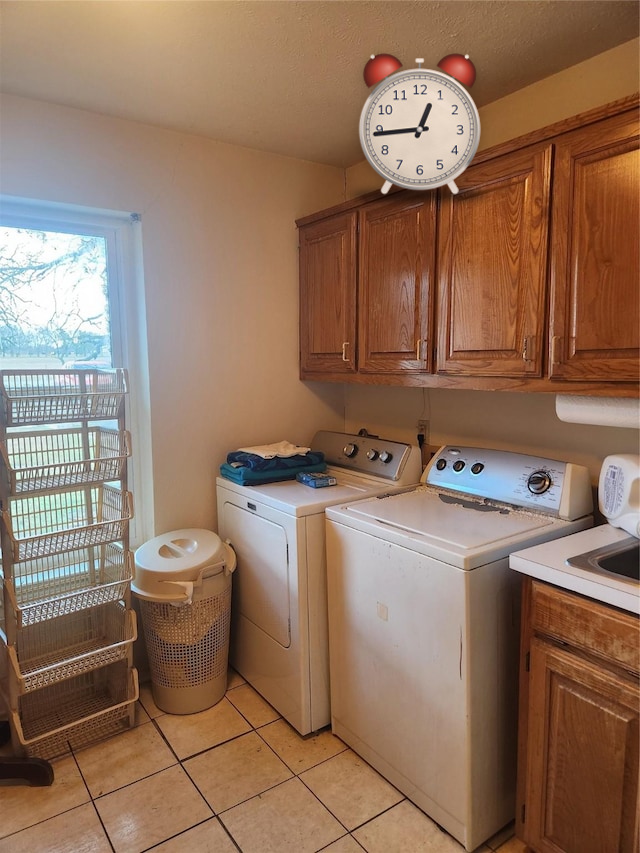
12:44
